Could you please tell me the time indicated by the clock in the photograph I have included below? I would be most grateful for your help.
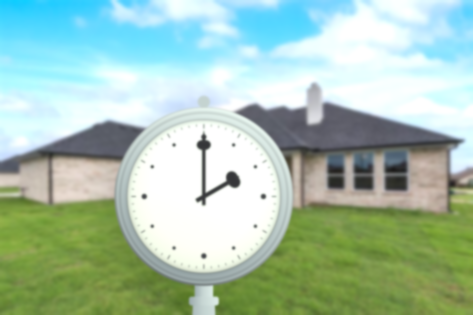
2:00
